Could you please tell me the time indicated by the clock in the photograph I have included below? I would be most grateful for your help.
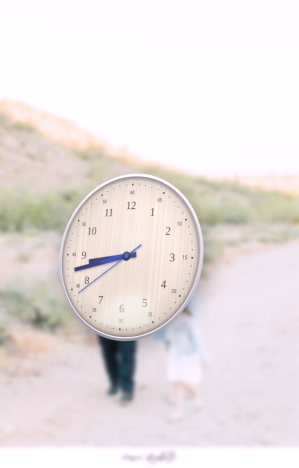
8:42:39
